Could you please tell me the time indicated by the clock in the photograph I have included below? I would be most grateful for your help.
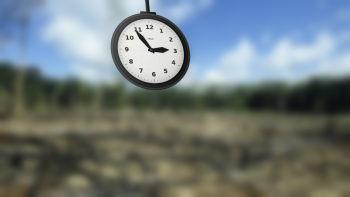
2:54
